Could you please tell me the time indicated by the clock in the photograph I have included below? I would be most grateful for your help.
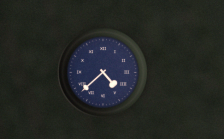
4:38
